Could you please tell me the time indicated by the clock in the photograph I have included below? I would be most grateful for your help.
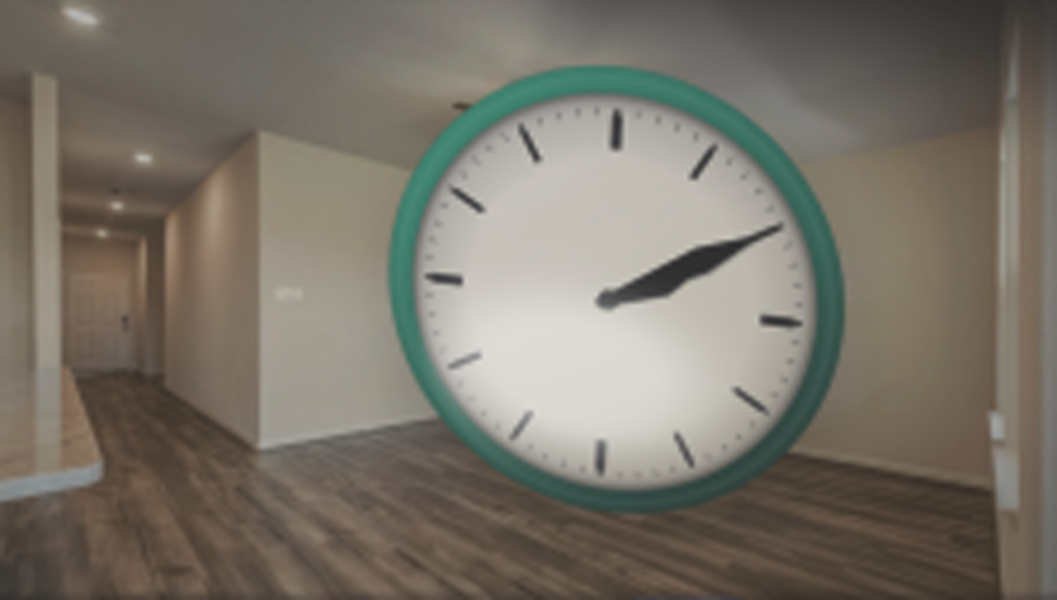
2:10
